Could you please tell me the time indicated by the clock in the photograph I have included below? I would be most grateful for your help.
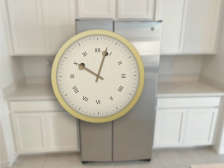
10:03
